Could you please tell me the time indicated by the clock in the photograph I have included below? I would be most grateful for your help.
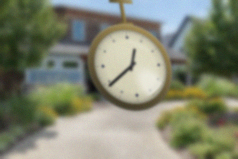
12:39
